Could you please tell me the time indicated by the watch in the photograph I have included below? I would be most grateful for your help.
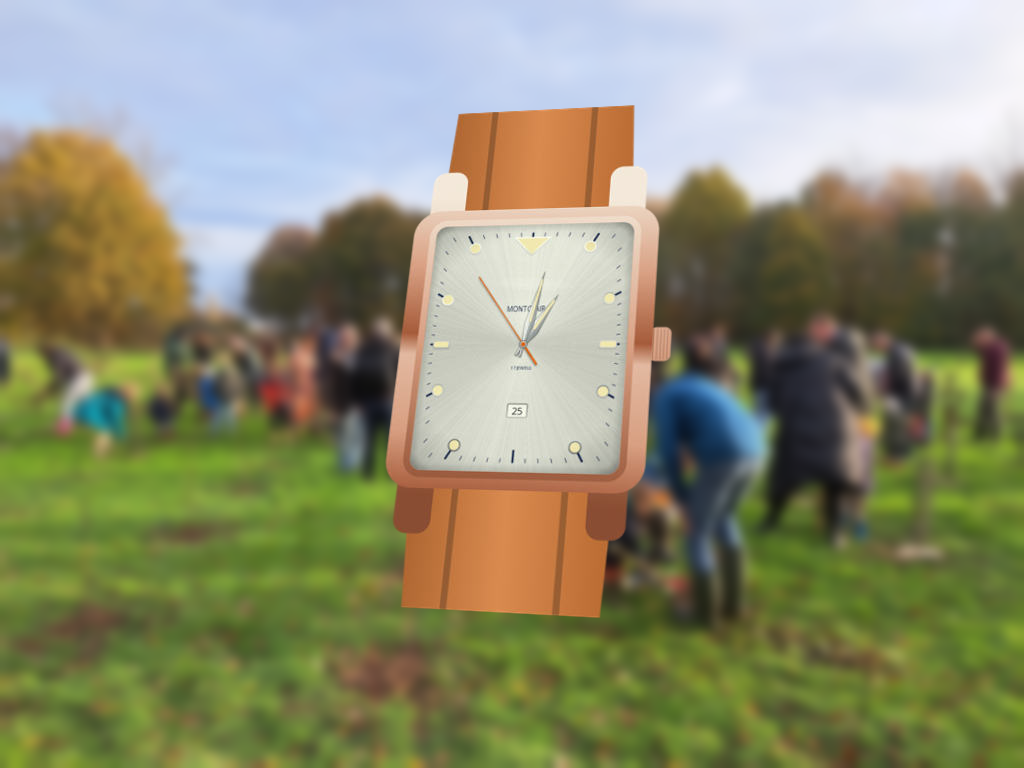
1:01:54
